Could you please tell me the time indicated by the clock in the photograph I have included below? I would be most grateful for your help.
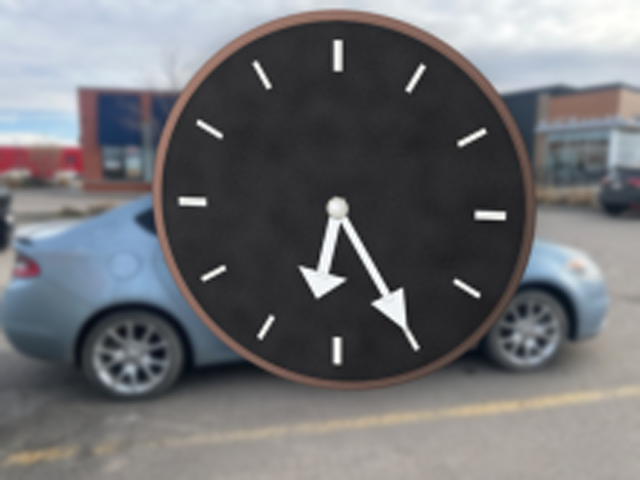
6:25
